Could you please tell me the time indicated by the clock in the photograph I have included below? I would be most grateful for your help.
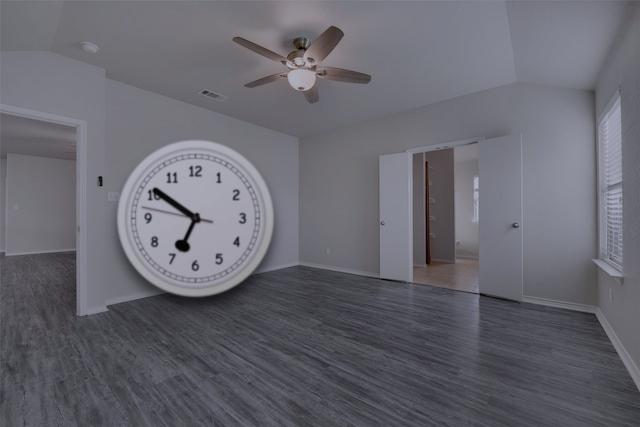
6:50:47
